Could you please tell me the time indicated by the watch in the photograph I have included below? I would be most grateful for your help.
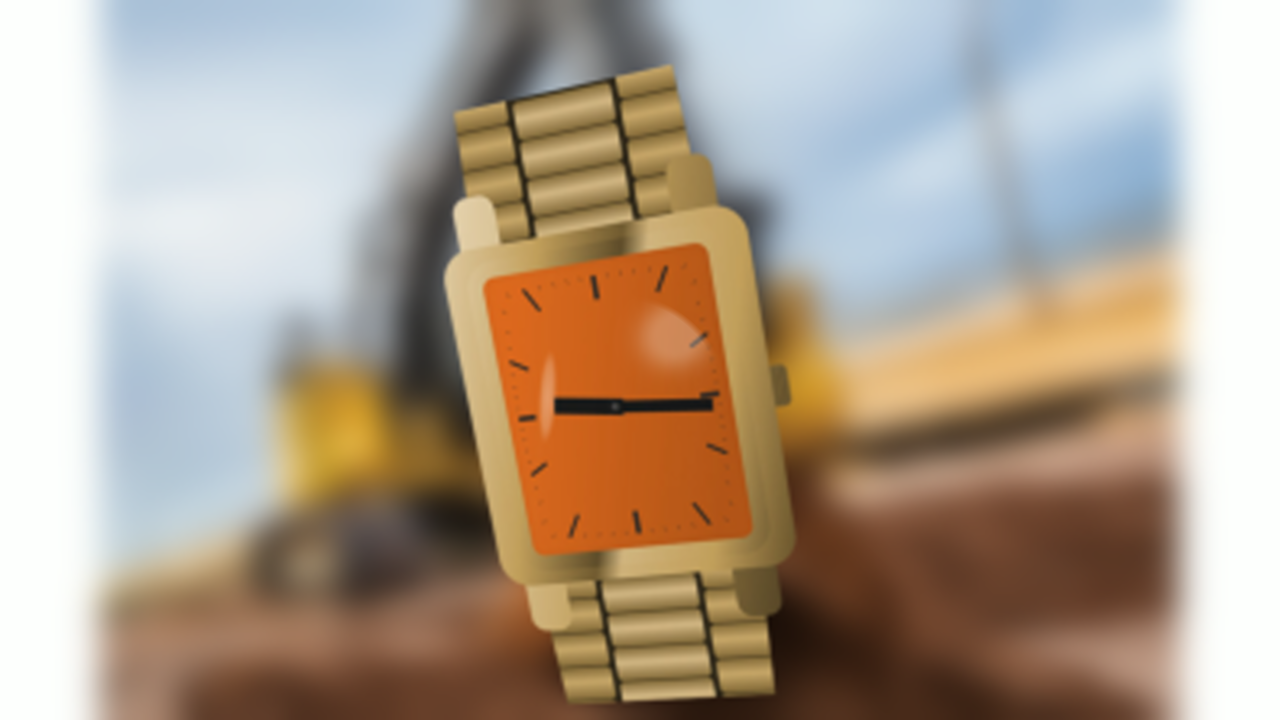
9:16
